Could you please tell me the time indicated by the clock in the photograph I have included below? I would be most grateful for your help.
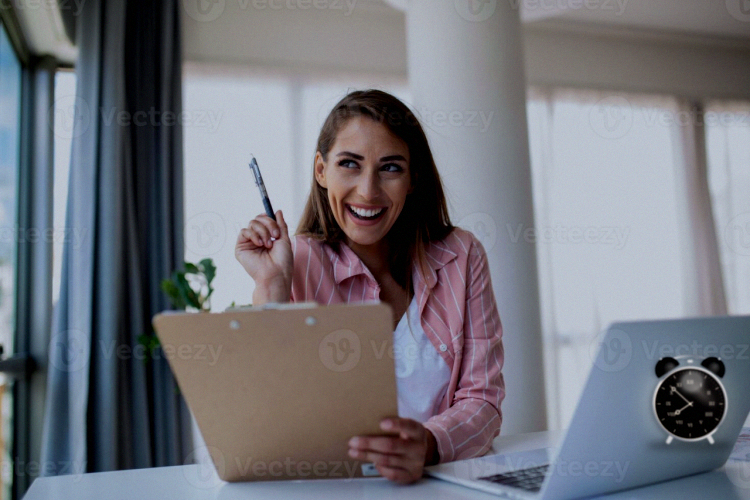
7:52
